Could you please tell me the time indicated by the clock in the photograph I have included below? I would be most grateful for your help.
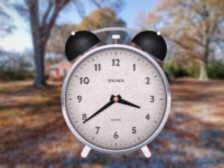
3:39
